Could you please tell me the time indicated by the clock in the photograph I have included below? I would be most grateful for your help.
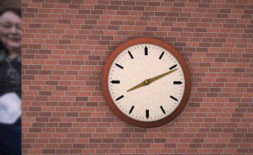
8:11
